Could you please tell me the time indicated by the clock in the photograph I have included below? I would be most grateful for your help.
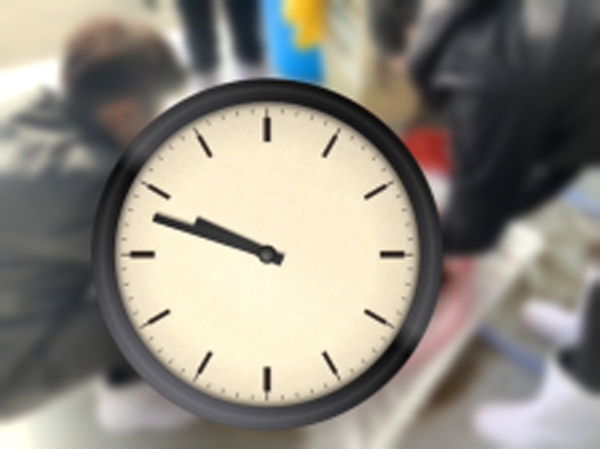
9:48
